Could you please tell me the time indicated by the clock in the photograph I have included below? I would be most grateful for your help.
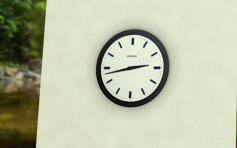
2:43
